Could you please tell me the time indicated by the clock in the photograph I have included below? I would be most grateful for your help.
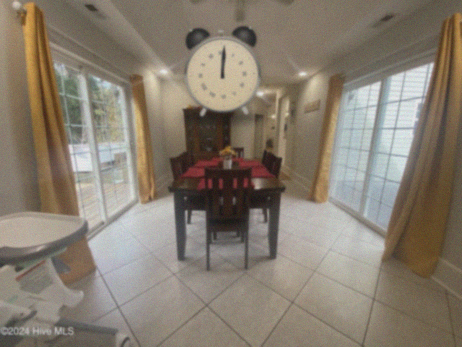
12:01
